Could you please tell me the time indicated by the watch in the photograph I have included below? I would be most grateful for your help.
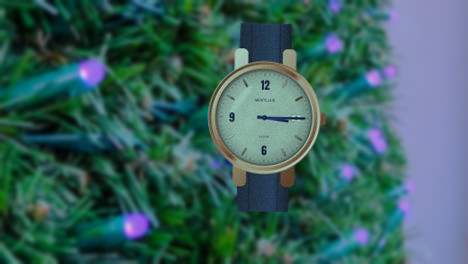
3:15
